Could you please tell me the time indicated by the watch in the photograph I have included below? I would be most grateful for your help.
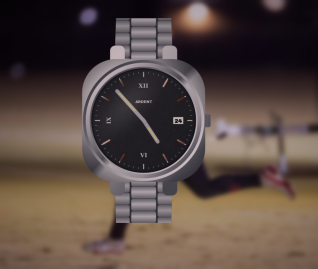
4:53
